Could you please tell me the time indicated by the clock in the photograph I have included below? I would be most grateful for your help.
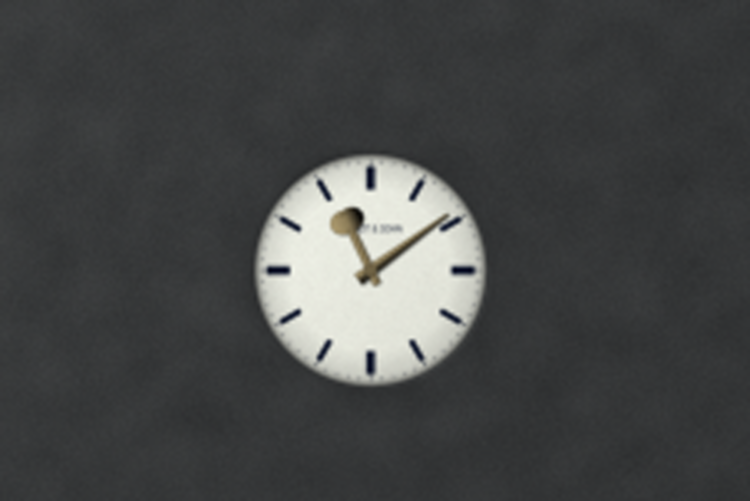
11:09
